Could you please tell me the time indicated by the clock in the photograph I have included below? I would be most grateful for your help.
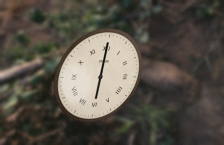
6:00
